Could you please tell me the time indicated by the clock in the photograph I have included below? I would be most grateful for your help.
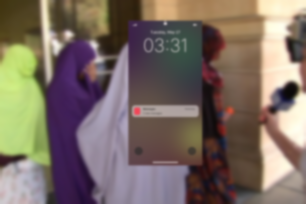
3:31
